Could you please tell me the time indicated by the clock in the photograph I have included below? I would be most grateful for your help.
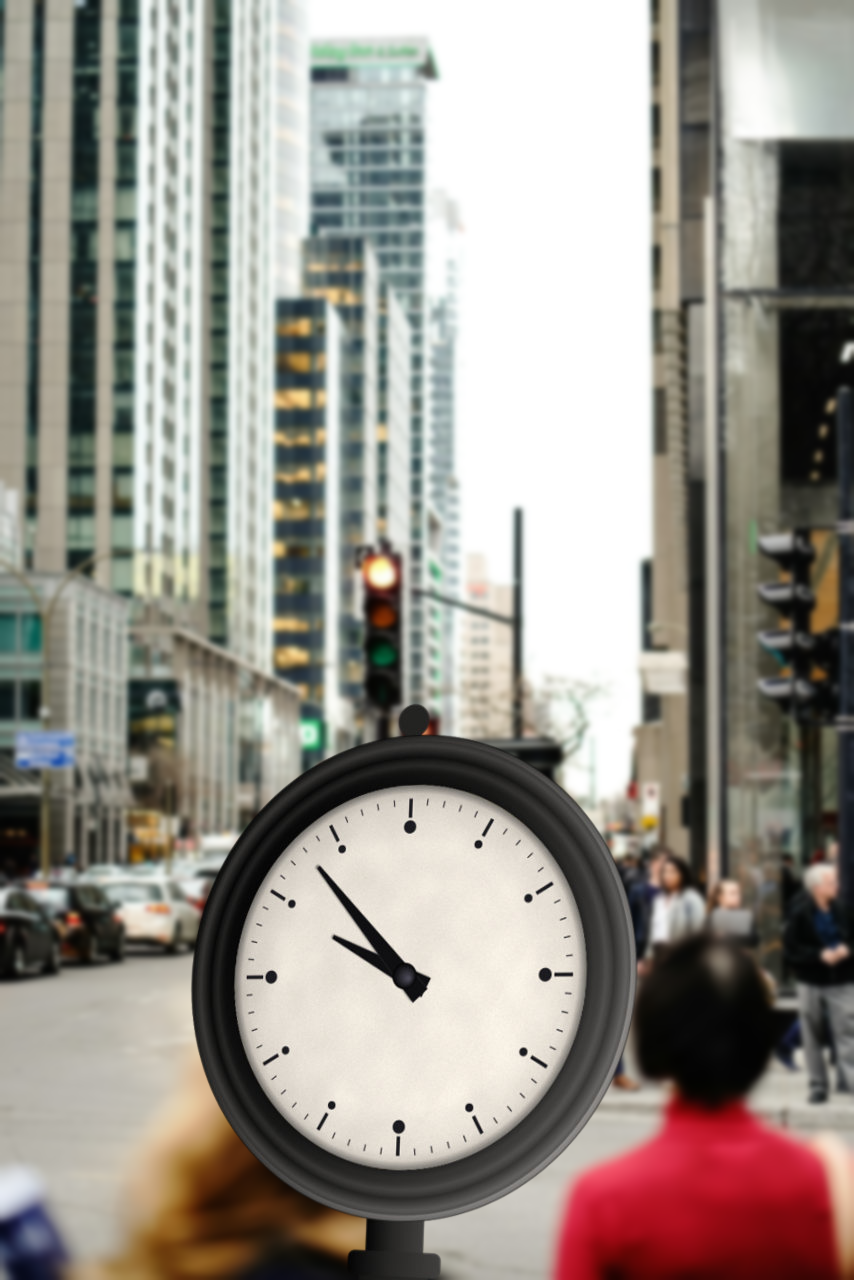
9:53
